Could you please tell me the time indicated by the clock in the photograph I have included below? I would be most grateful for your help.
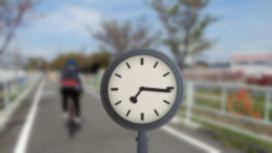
7:16
